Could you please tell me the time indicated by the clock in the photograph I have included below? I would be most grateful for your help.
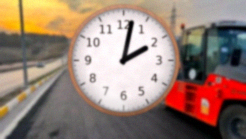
2:02
